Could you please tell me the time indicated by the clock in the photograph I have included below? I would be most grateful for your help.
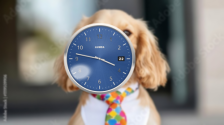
3:47
